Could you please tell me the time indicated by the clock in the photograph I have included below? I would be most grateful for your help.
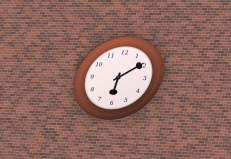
6:09
